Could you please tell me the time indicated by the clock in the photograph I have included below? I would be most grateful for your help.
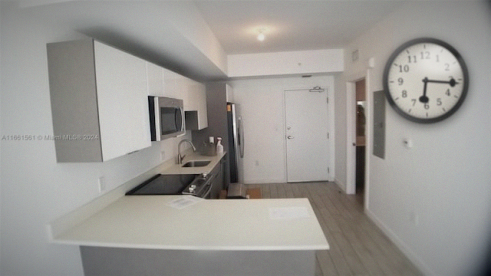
6:16
